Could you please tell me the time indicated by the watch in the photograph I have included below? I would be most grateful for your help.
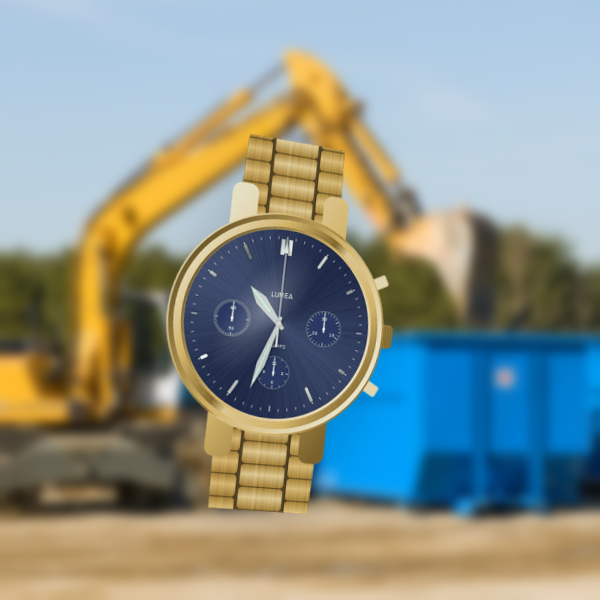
10:33
